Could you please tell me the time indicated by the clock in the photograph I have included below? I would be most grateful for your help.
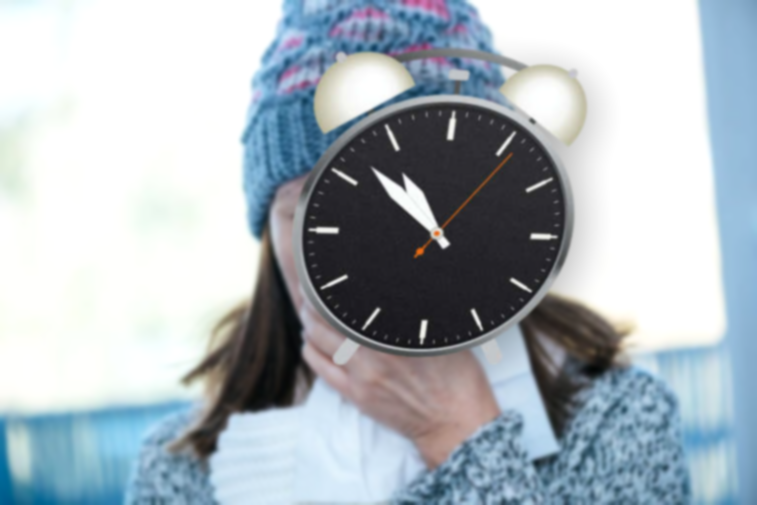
10:52:06
